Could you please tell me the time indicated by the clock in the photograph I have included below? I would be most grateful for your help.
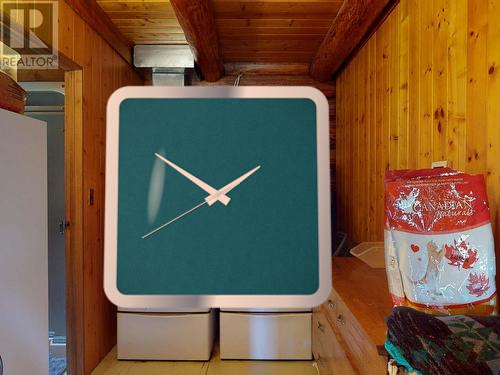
1:50:40
